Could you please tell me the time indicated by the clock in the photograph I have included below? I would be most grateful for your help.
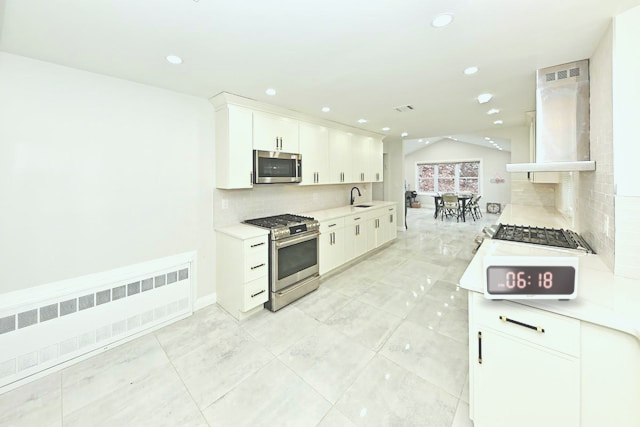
6:18
